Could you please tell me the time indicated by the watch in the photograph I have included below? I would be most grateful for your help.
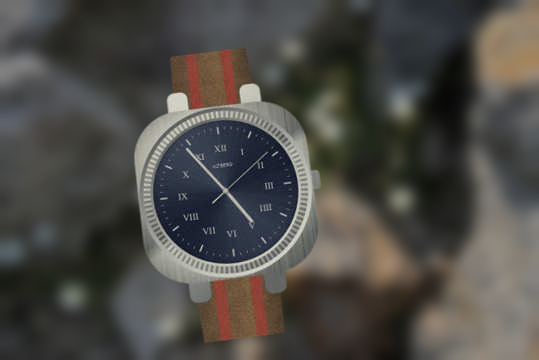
4:54:09
